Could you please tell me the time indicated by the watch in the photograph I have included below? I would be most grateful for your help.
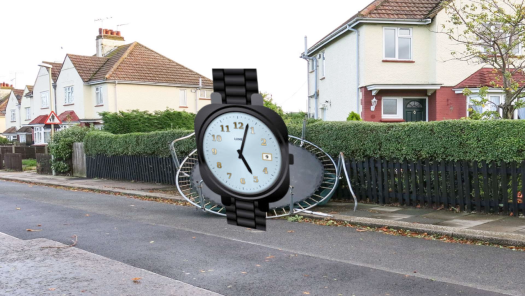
5:03
